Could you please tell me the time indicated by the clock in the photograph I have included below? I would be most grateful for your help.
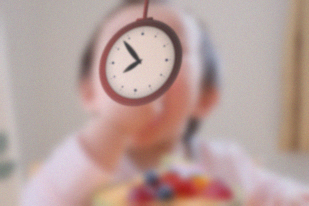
7:53
